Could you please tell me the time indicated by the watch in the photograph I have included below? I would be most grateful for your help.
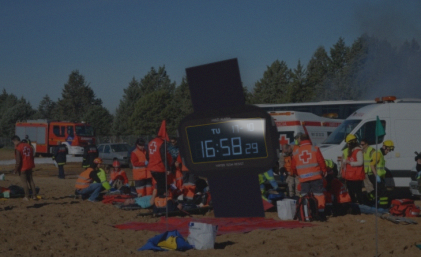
16:58:29
